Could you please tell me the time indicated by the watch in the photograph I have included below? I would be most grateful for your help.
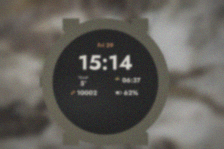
15:14
